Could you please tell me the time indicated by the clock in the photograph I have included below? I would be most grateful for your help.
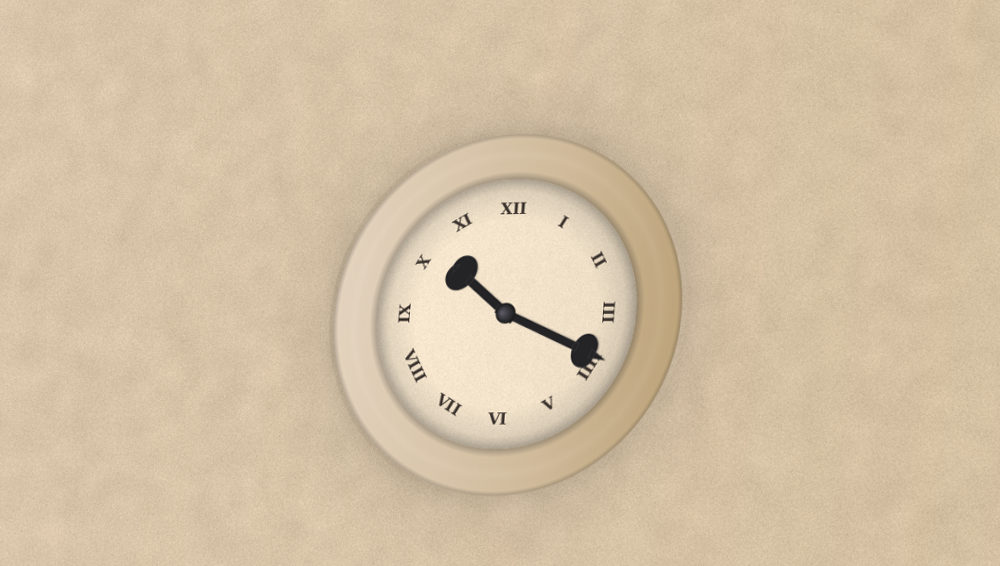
10:19
